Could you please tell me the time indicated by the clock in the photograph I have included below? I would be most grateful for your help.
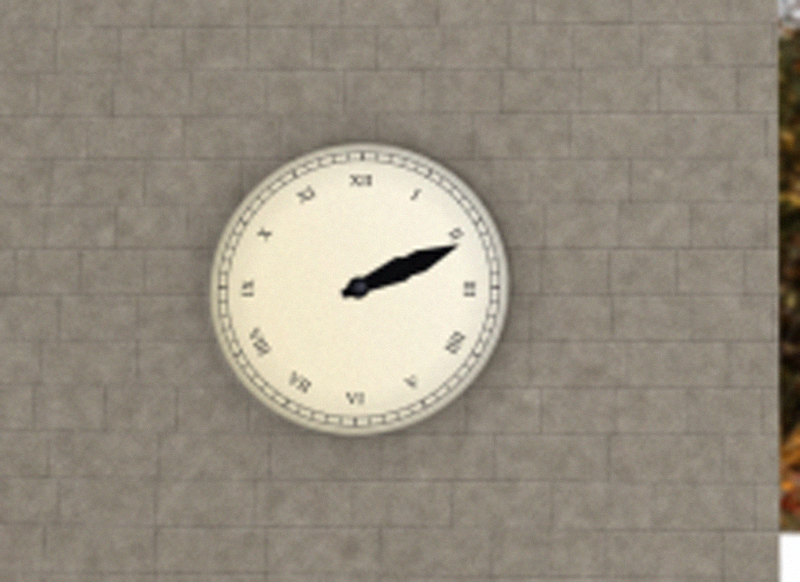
2:11
